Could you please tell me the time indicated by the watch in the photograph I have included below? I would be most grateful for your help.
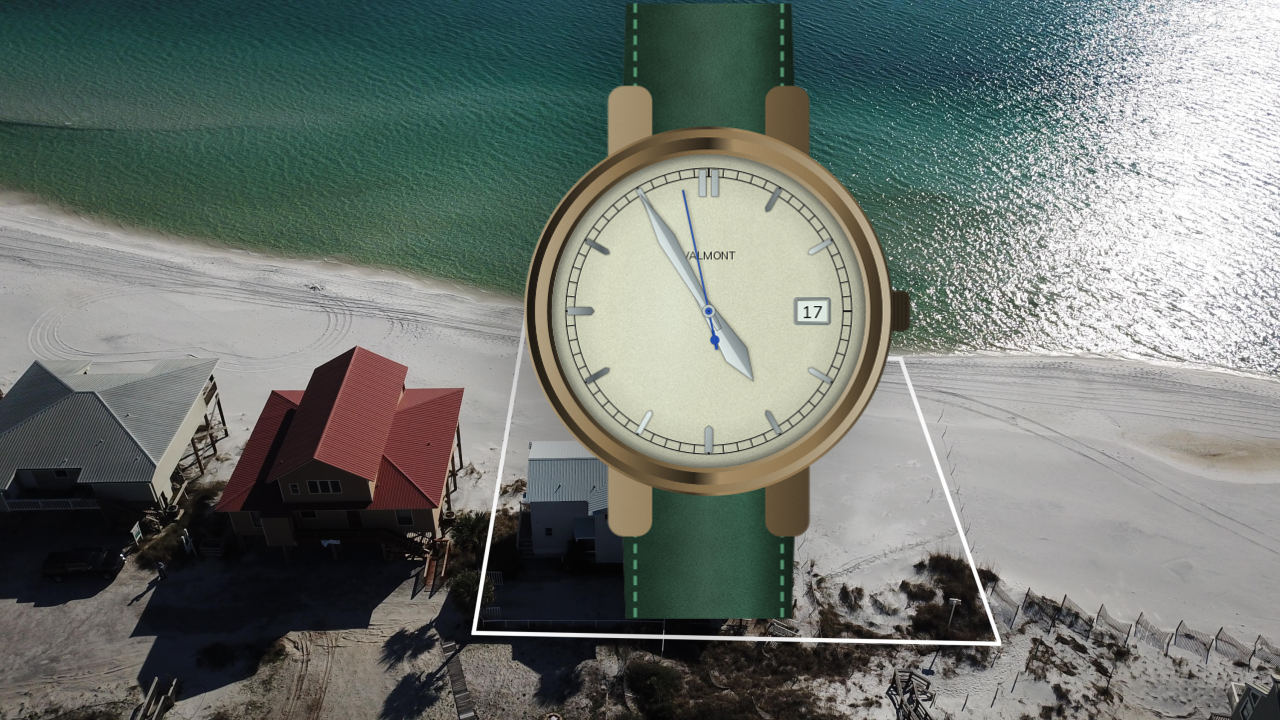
4:54:58
